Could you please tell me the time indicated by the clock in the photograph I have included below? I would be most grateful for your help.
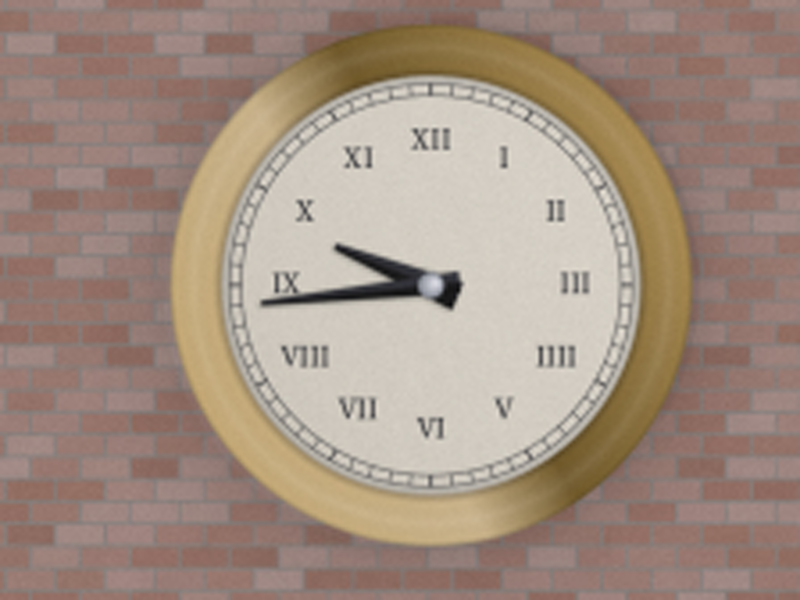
9:44
